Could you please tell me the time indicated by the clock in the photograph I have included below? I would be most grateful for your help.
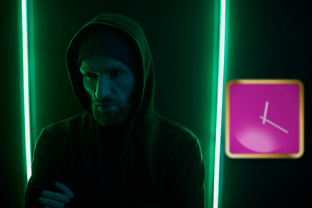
12:20
